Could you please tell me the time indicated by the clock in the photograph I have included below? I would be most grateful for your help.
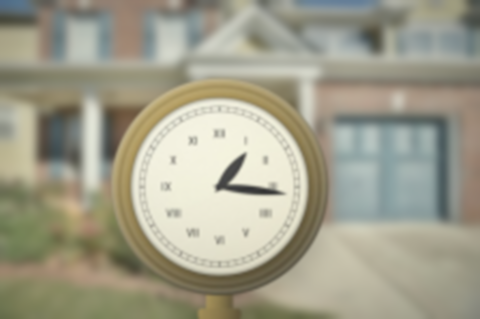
1:16
